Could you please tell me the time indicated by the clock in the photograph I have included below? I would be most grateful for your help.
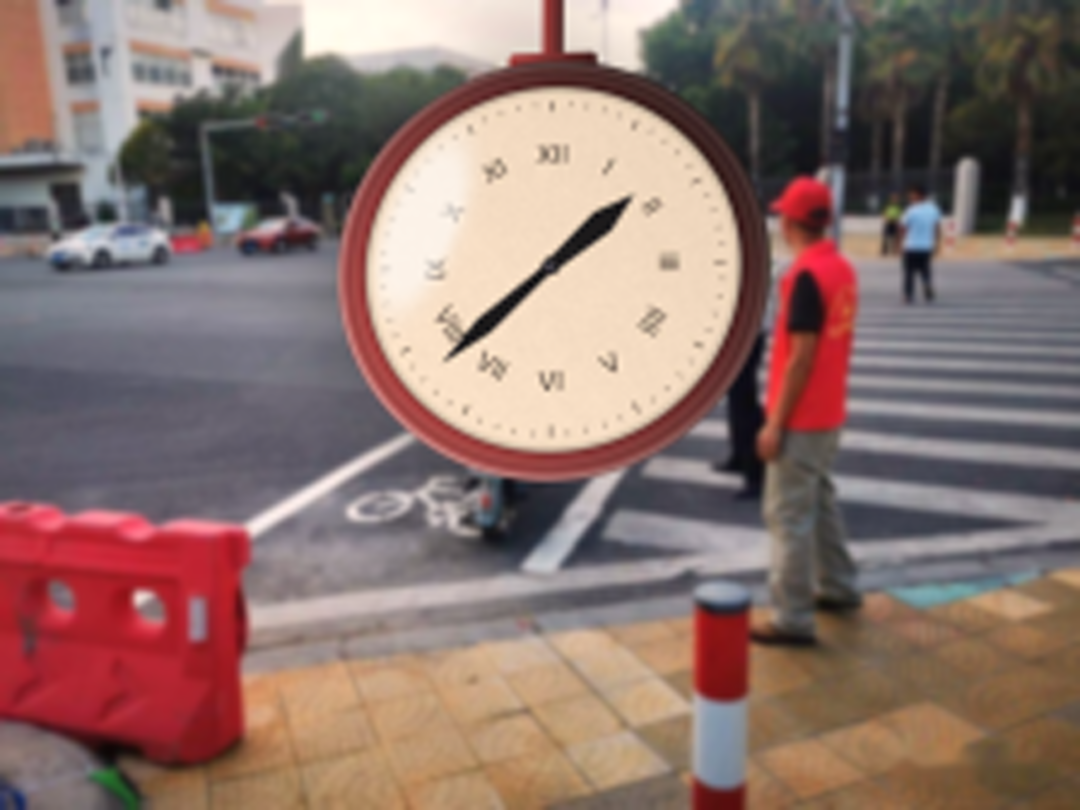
1:38
